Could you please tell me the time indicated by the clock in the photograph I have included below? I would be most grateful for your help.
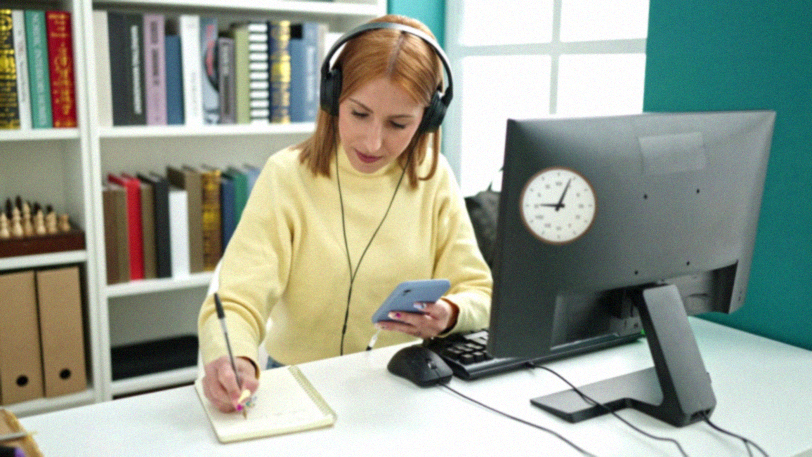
9:04
